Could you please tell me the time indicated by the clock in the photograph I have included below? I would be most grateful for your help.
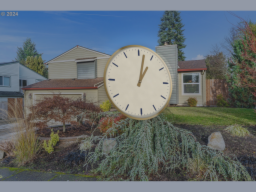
1:02
